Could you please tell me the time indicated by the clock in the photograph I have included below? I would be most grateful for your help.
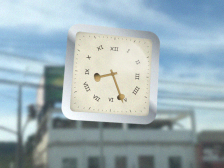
8:26
